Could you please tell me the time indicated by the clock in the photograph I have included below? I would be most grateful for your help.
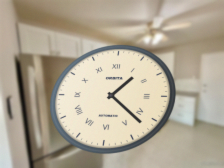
1:22
